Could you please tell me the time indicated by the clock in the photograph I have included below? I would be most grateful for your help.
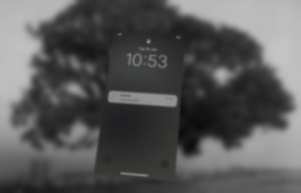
10:53
